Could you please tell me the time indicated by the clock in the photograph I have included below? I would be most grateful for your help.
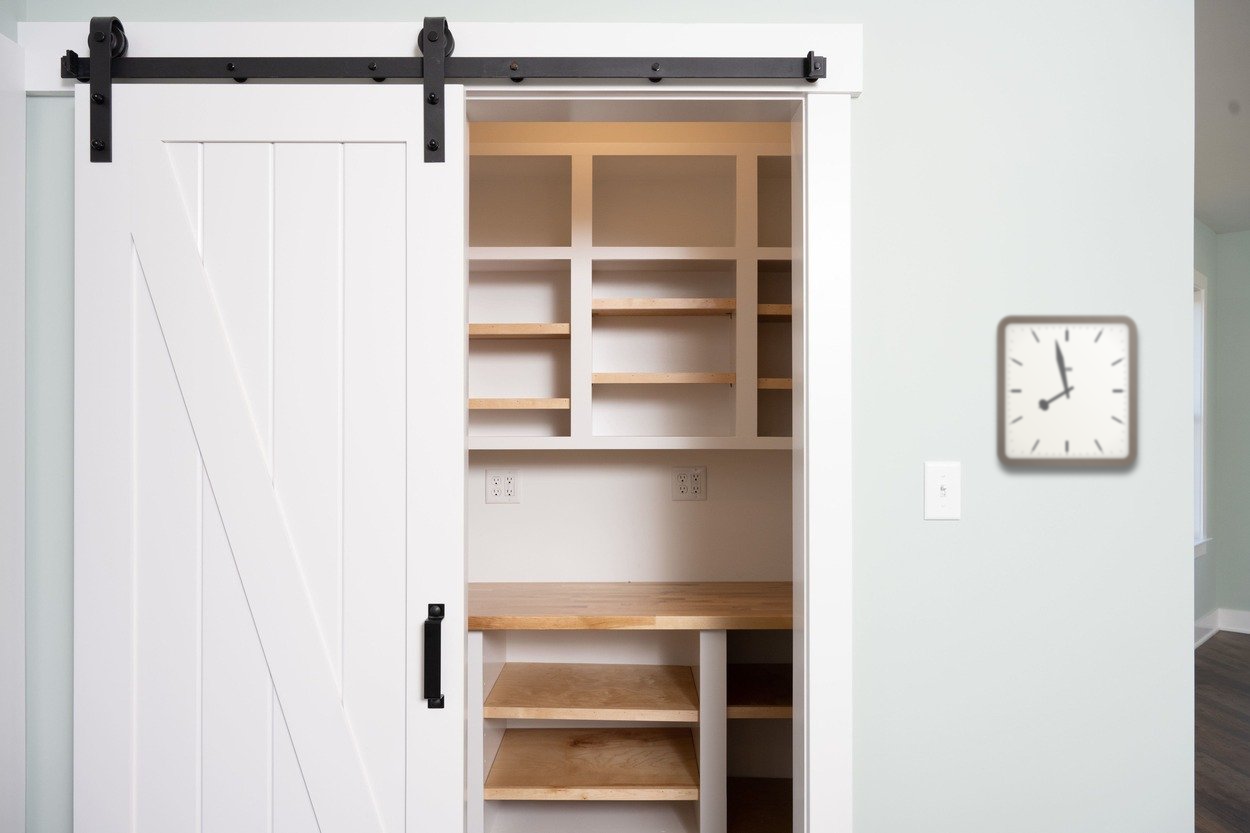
7:58
